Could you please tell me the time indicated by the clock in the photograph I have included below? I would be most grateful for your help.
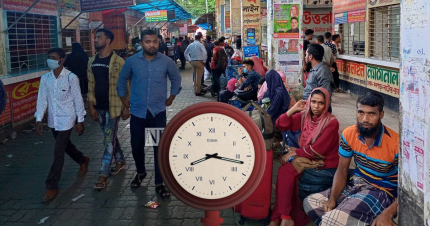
8:17
